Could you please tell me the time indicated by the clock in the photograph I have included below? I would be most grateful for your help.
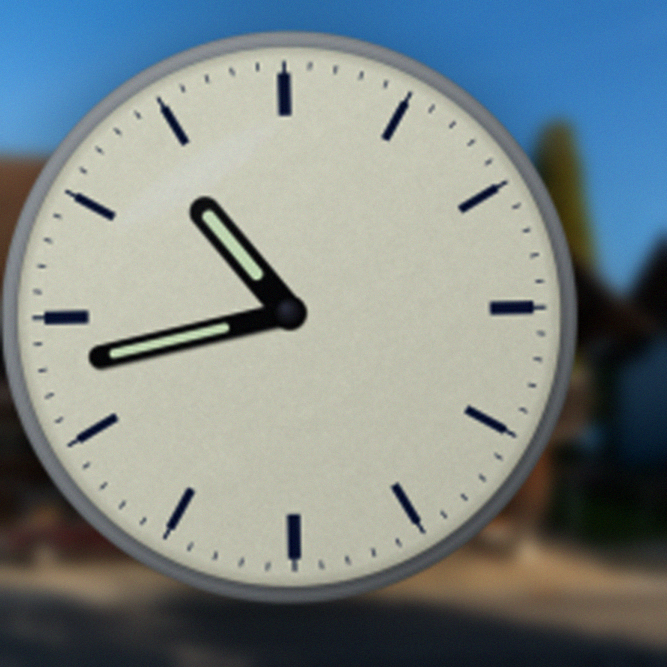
10:43
